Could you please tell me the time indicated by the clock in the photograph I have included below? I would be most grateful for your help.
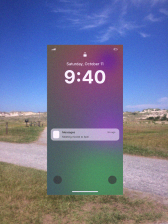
9:40
